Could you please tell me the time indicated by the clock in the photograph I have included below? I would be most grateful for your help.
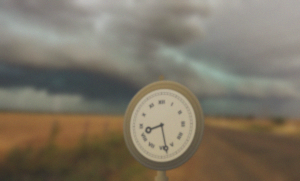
8:28
